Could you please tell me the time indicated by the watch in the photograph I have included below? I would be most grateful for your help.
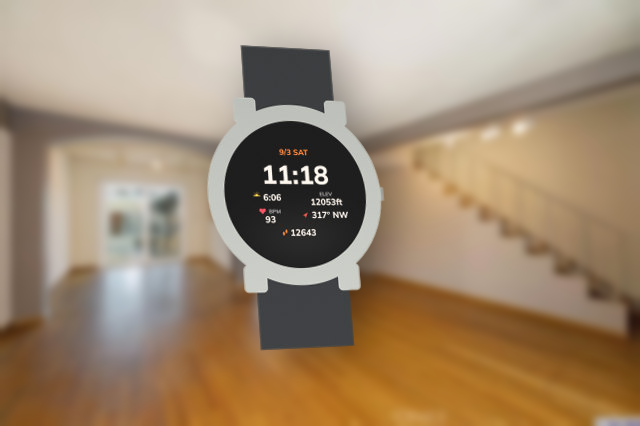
11:18
